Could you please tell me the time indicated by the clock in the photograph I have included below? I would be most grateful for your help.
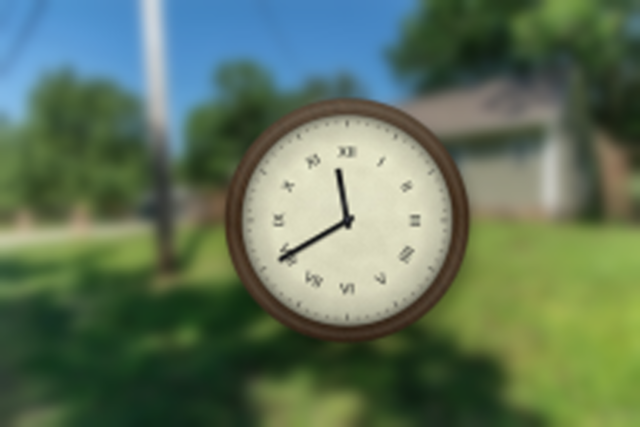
11:40
